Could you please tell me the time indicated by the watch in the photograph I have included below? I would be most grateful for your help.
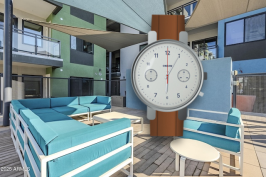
6:05
